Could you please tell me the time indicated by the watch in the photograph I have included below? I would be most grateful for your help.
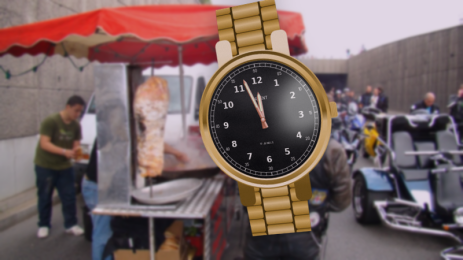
11:57
